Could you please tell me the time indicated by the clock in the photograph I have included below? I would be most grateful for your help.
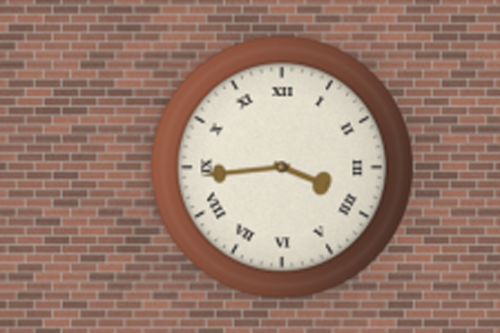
3:44
